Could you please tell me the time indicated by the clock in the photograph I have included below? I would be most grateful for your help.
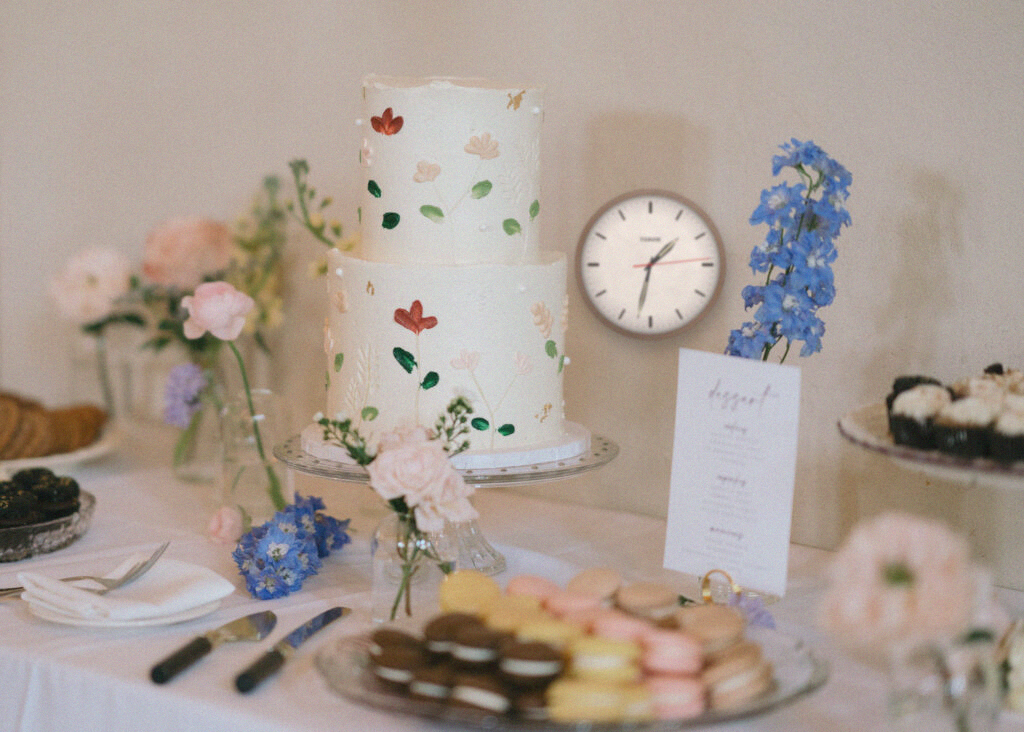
1:32:14
